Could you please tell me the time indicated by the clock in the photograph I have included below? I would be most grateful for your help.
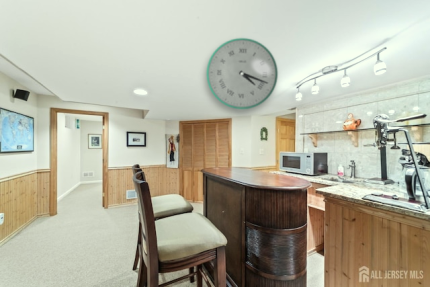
4:18
